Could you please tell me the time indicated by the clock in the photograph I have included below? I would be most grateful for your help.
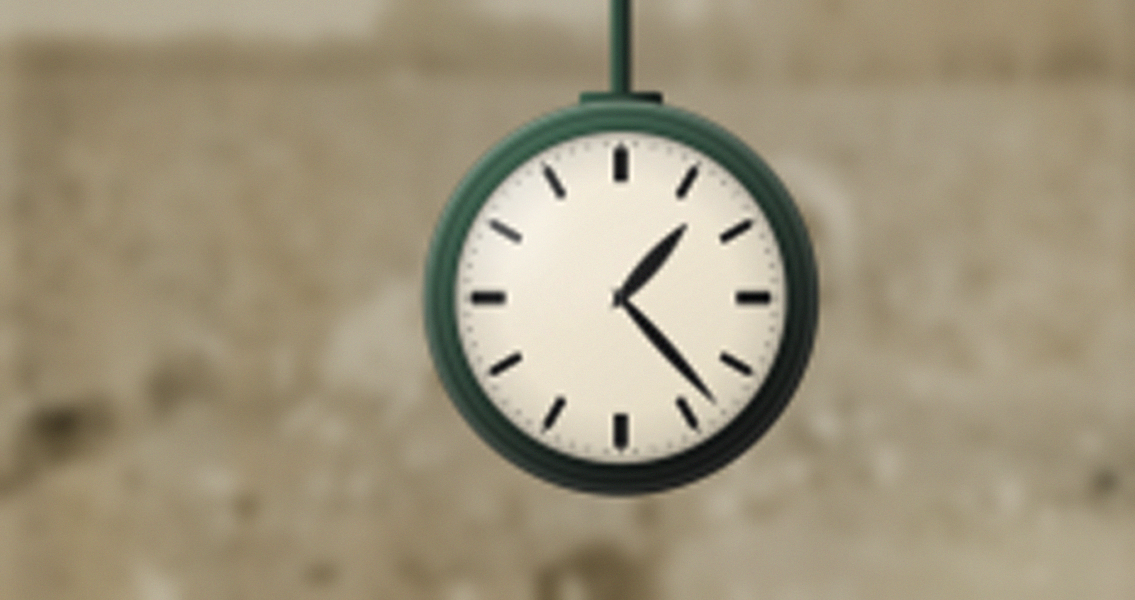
1:23
